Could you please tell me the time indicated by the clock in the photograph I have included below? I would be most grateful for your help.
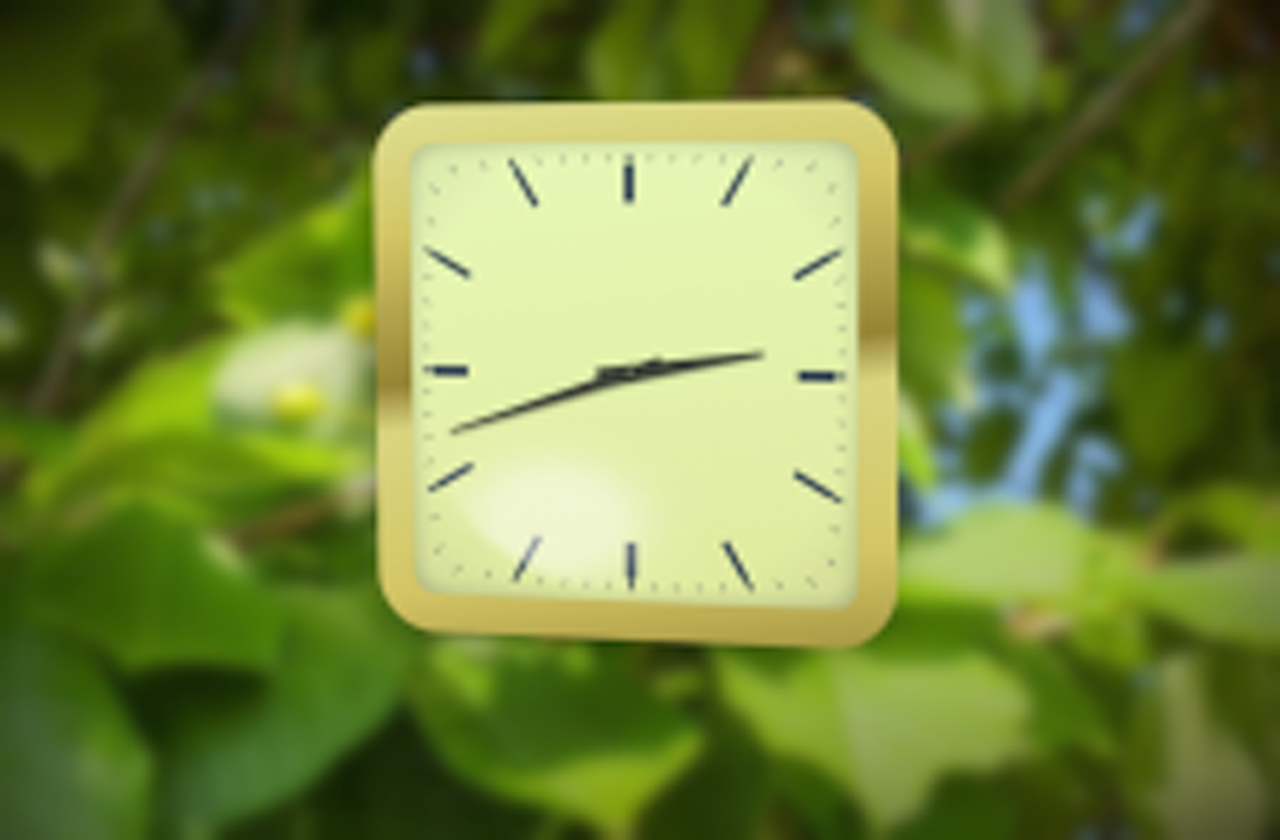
2:42
